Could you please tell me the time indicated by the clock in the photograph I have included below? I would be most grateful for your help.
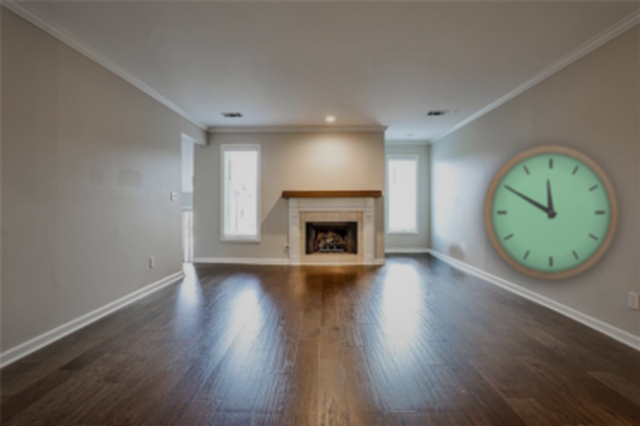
11:50
